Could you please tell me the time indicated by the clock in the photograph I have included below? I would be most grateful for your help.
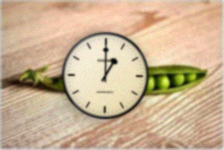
1:00
